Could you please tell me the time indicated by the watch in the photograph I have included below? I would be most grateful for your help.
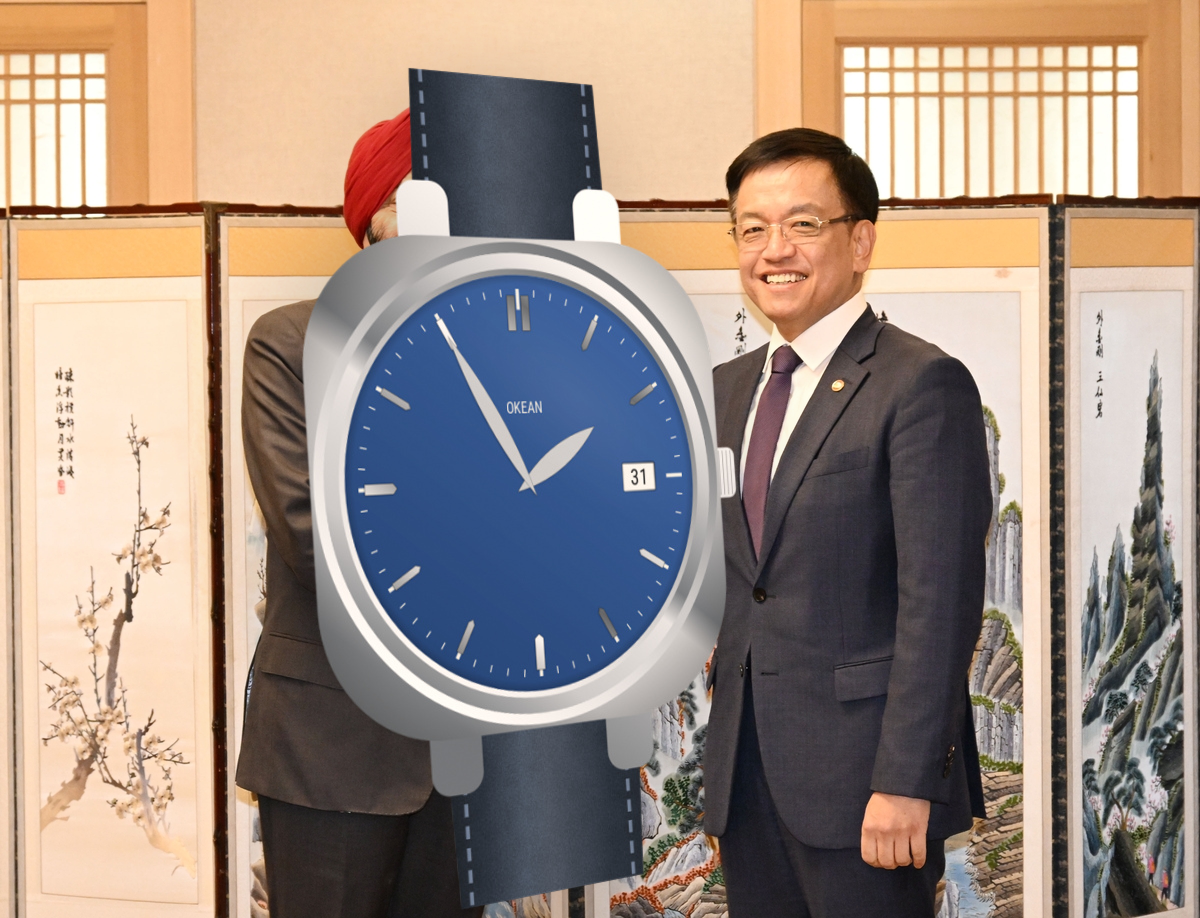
1:55
